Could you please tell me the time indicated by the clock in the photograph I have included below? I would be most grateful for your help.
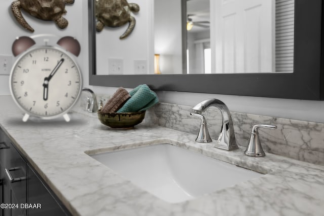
6:06
